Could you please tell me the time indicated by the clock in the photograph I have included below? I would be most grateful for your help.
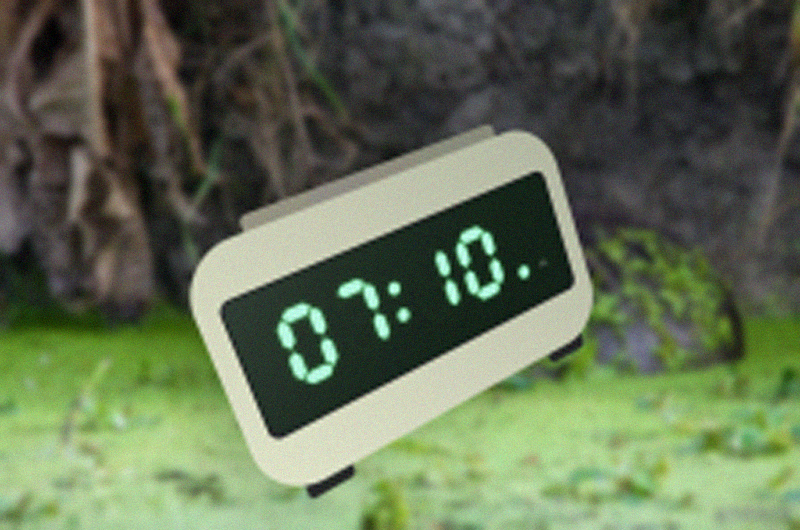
7:10
